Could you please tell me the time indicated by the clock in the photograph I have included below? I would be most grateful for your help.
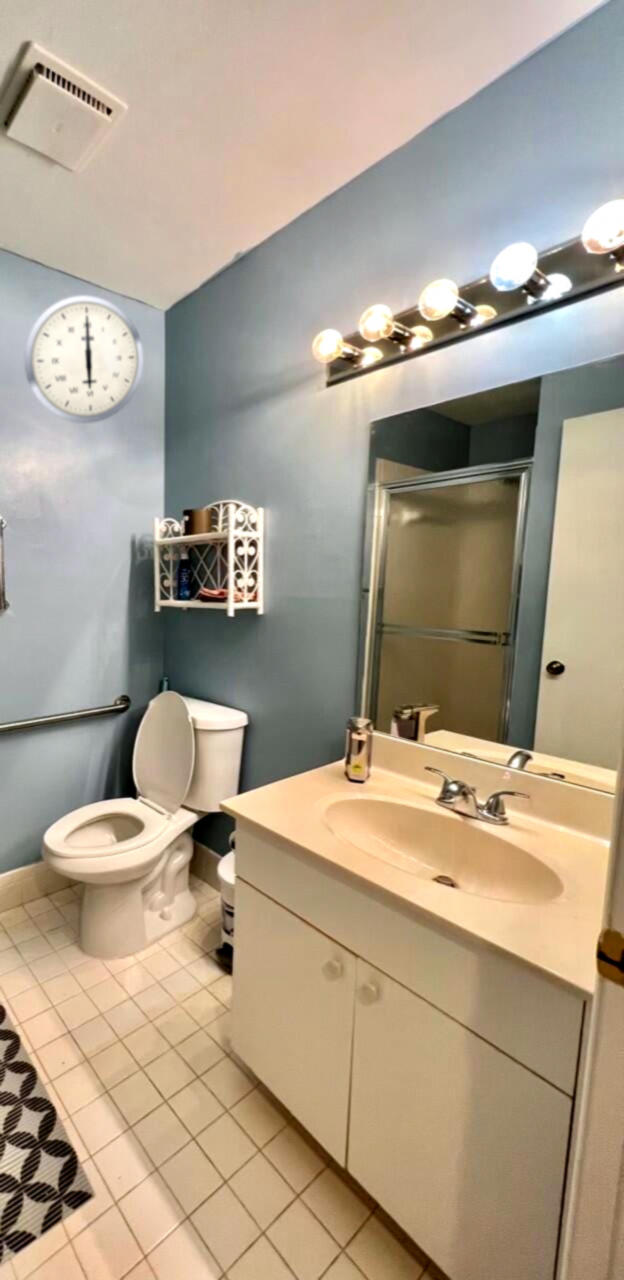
6:00
